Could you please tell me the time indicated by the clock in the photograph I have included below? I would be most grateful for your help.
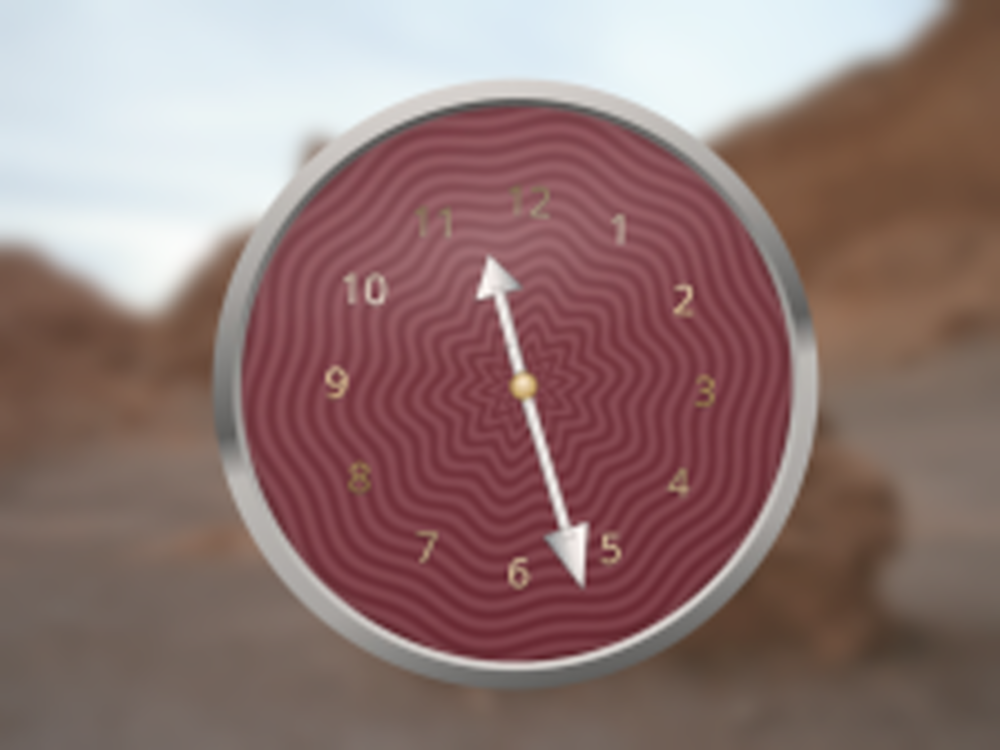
11:27
